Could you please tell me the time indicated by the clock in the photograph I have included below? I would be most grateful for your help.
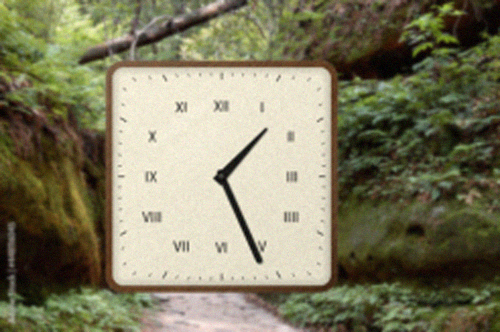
1:26
